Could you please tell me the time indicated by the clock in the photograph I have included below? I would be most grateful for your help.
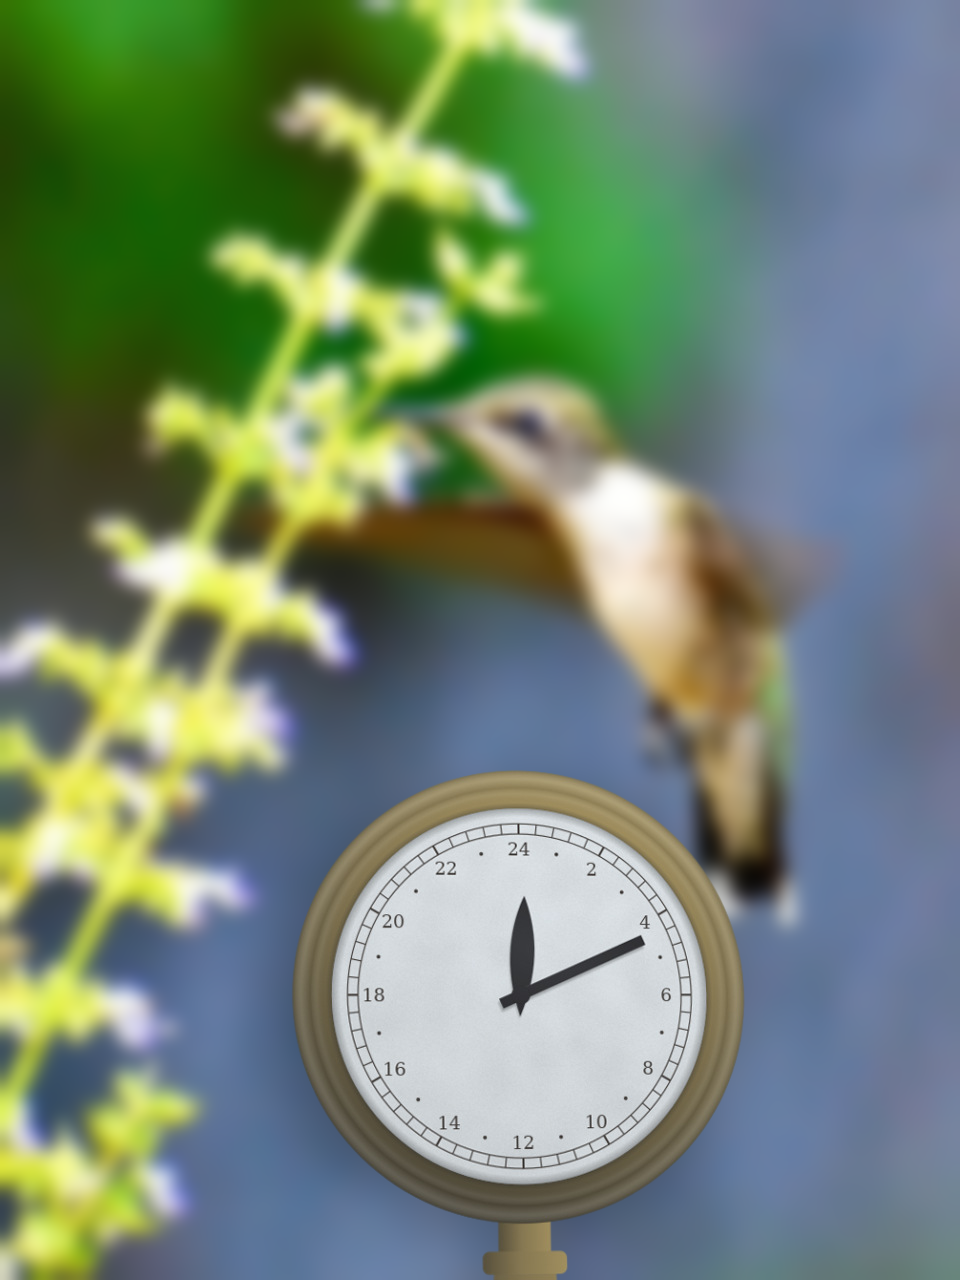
0:11
